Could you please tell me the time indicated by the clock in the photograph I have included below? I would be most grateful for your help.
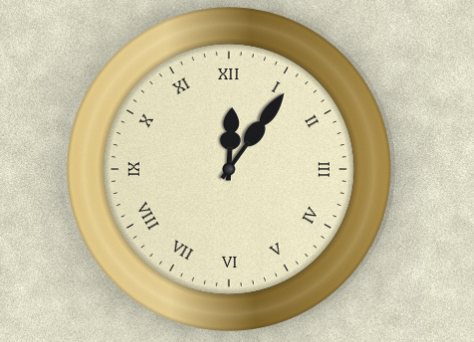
12:06
